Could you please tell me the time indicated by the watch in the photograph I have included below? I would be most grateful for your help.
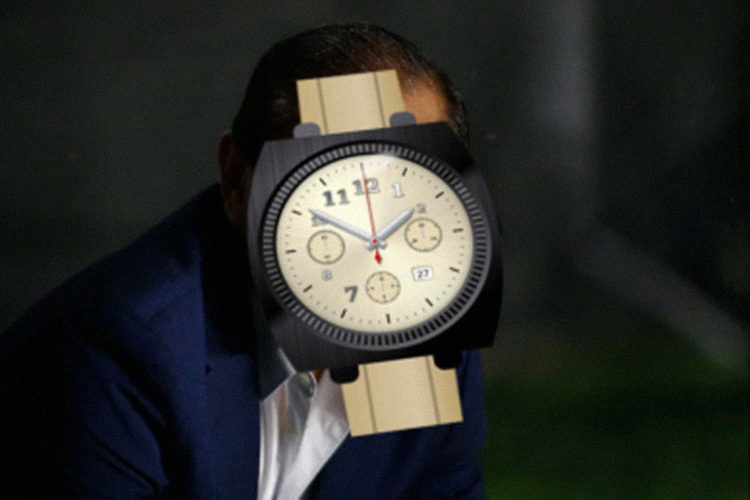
1:51
